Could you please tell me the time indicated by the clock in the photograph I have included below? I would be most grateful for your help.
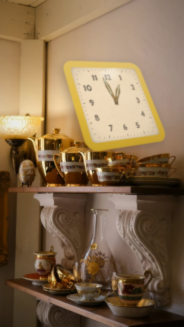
12:58
